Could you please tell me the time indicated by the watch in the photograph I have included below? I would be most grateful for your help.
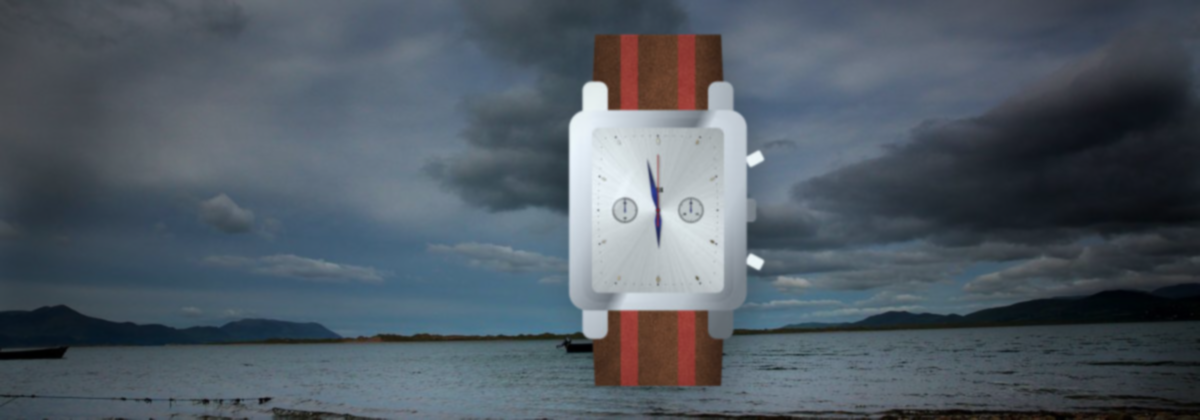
5:58
